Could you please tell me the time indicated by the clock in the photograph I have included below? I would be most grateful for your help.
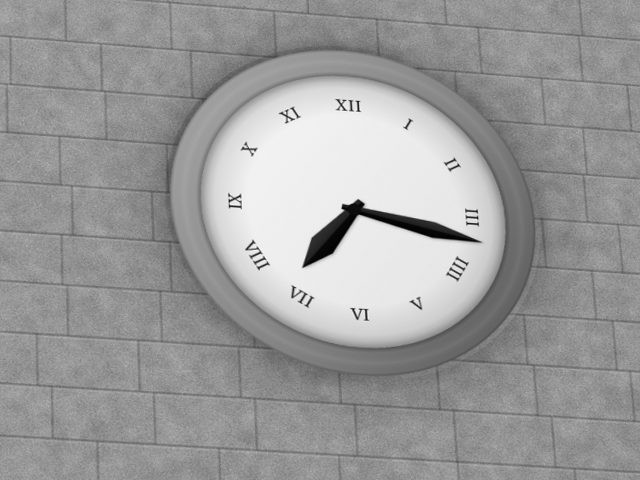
7:17
